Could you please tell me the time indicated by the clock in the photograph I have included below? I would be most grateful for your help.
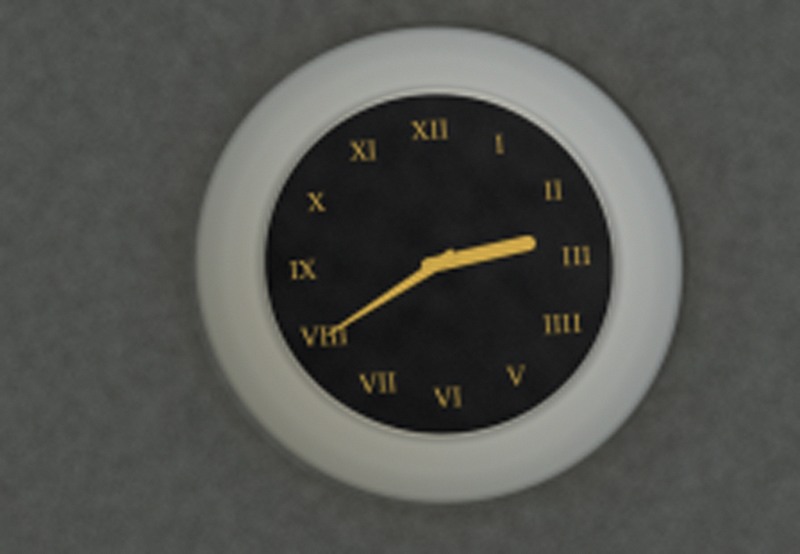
2:40
